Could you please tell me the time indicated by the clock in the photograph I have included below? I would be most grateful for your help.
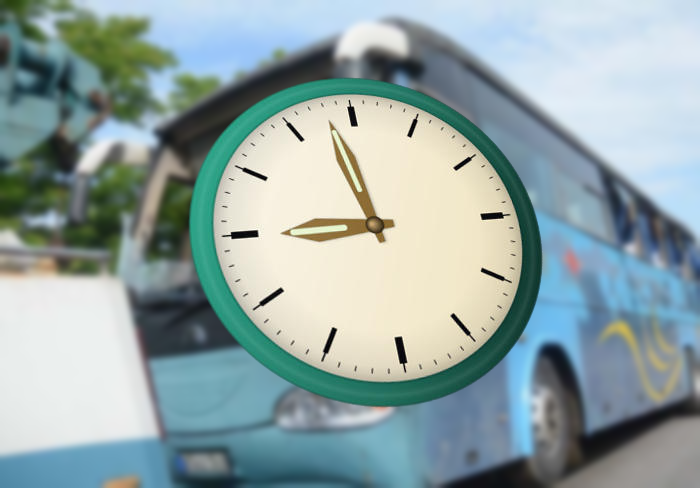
8:58
